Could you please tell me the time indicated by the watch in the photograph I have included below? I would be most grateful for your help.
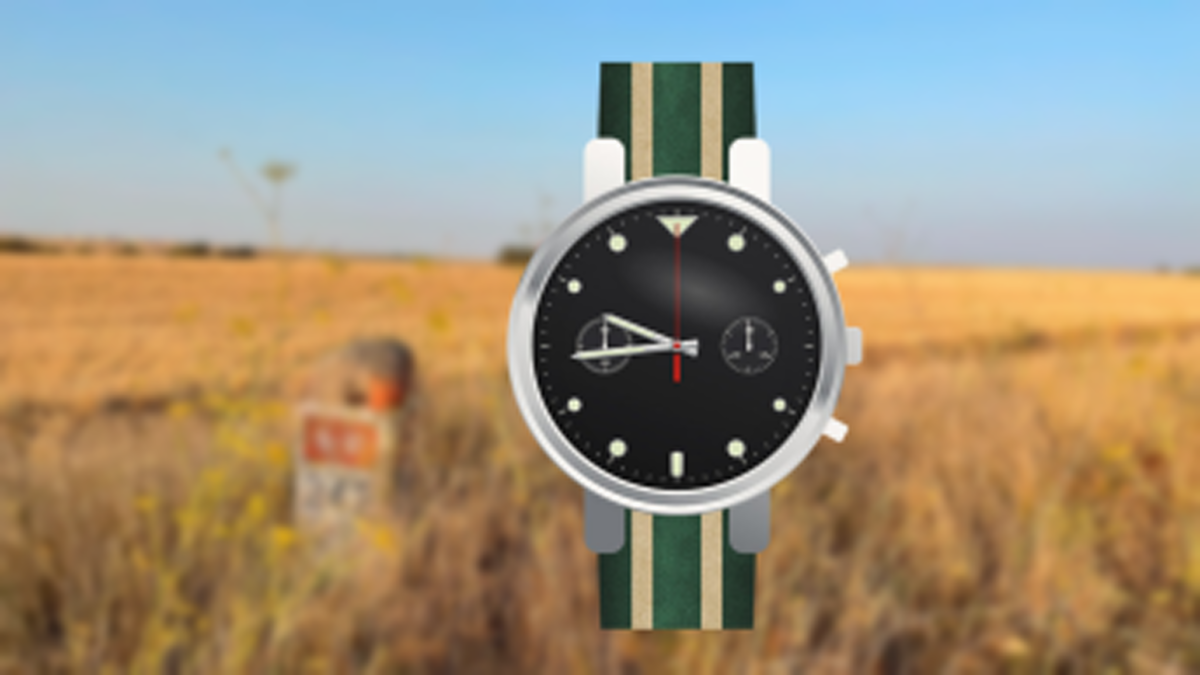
9:44
